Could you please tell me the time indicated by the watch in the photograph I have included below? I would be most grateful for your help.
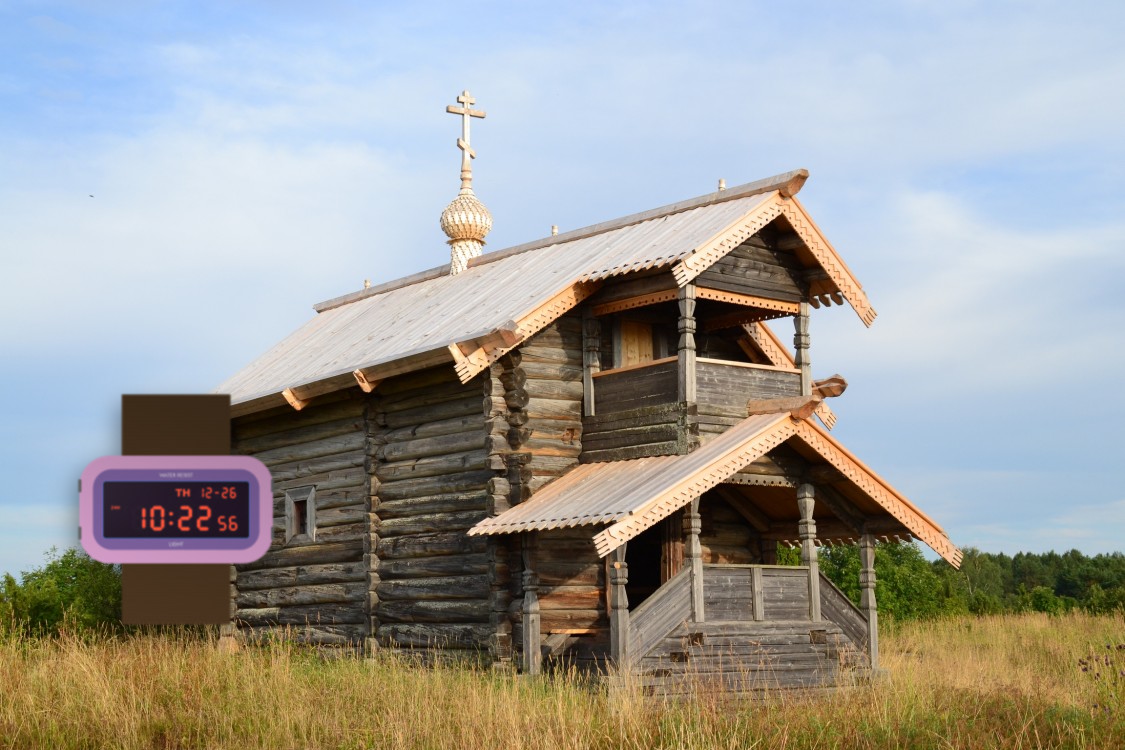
10:22:56
